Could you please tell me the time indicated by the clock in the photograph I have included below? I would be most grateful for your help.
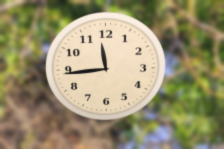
11:44
